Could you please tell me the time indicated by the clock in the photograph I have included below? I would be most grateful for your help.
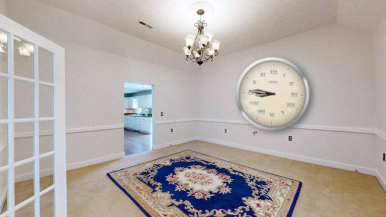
8:46
